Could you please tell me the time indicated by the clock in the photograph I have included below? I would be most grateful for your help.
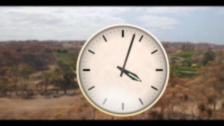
4:03
